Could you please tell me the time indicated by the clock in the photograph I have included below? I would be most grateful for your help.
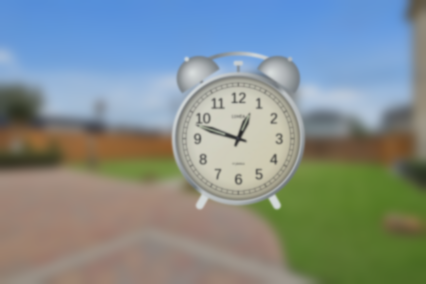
12:48
